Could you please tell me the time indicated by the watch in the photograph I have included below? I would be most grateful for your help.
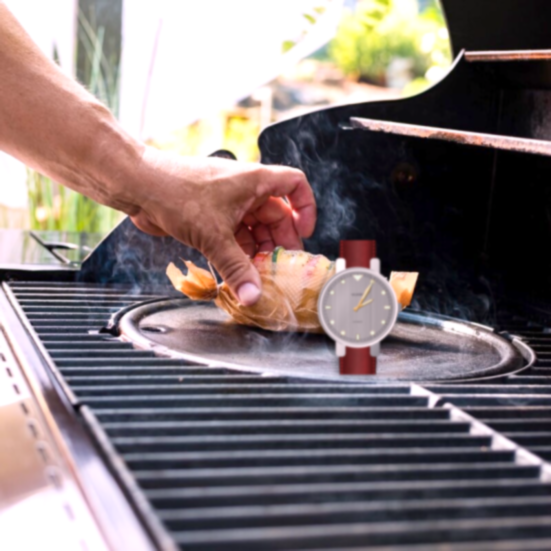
2:05
